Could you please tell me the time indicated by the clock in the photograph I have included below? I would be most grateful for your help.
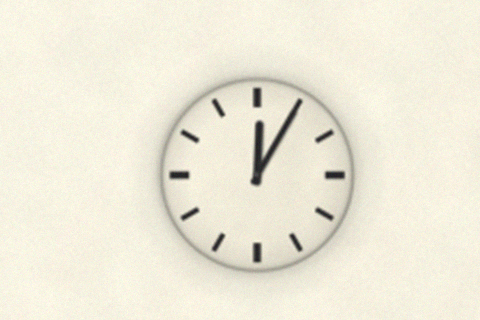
12:05
